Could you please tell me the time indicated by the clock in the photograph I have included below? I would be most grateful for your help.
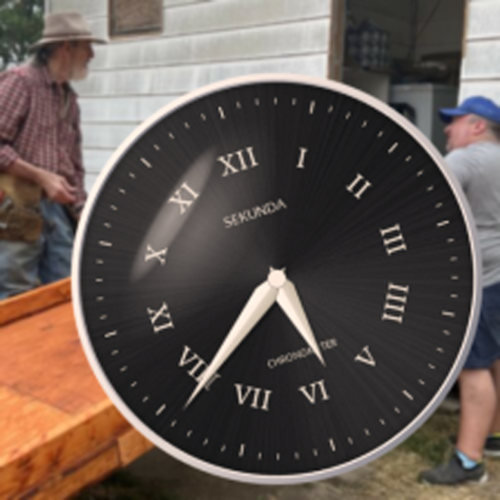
5:39
